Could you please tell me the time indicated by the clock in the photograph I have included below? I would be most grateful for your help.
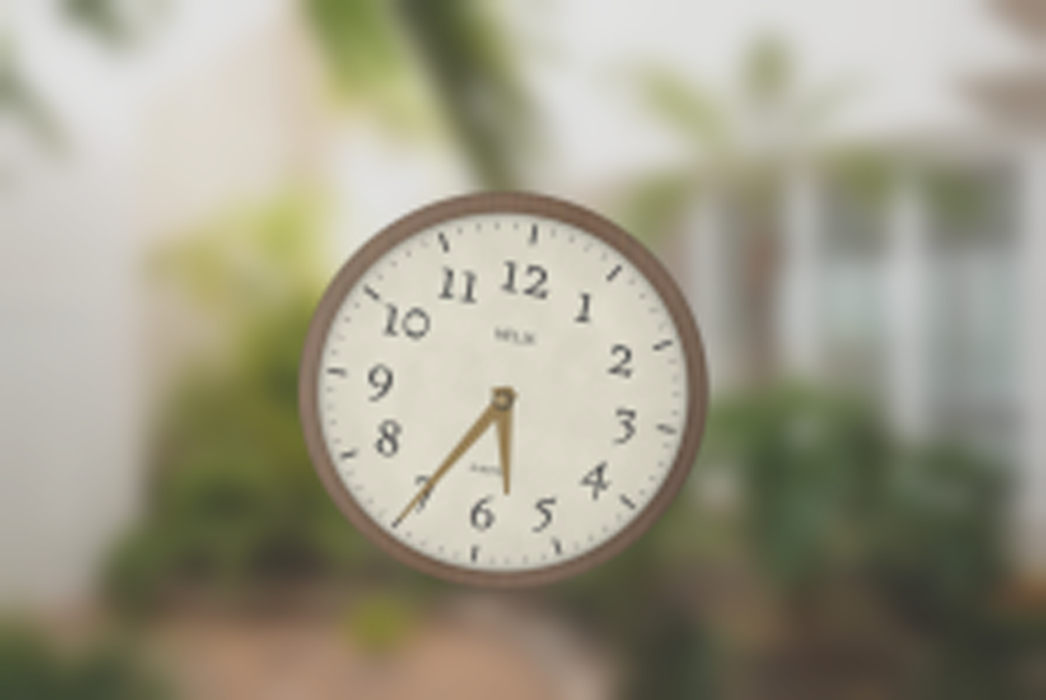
5:35
